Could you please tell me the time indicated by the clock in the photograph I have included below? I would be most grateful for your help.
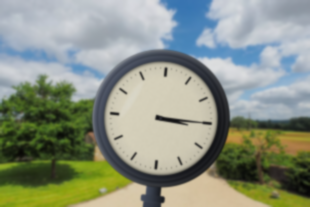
3:15
